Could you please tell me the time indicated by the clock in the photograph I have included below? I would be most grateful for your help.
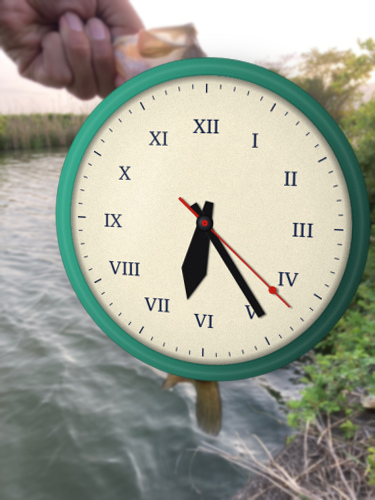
6:24:22
